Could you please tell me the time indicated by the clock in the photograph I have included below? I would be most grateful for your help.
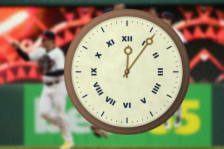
12:06
